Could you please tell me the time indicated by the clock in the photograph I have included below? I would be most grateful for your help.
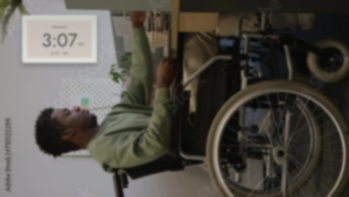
3:07
